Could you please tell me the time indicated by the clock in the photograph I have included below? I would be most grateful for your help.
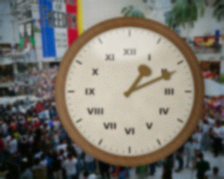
1:11
